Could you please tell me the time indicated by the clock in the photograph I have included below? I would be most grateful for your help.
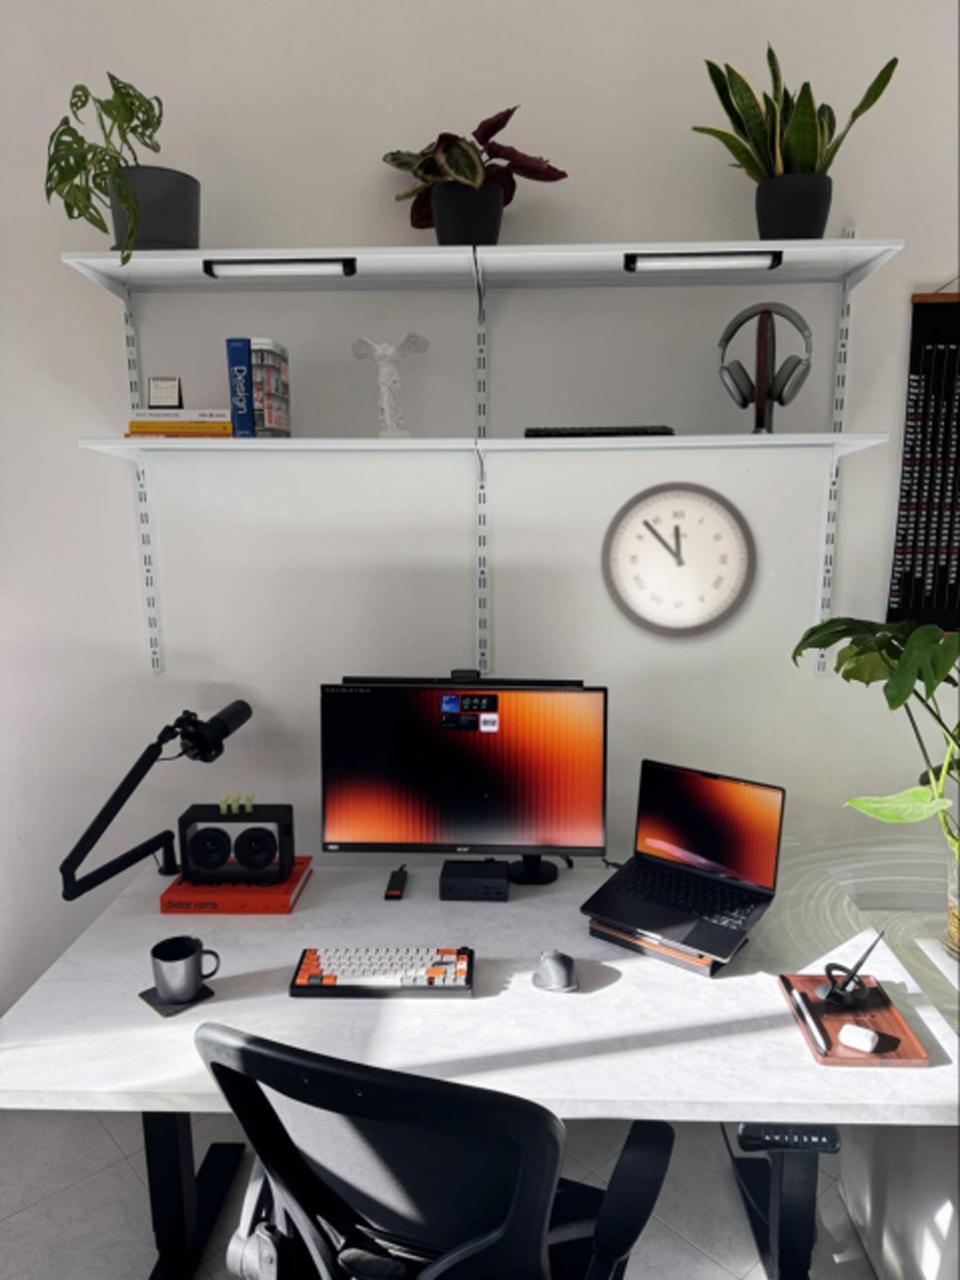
11:53
